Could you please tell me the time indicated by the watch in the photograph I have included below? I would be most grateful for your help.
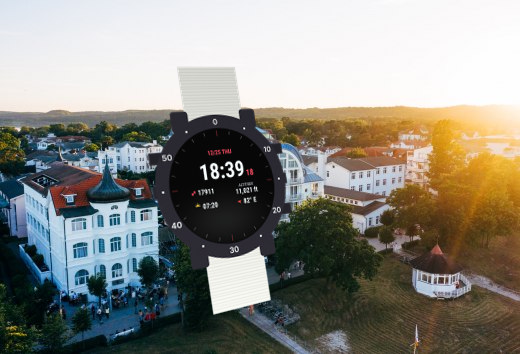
18:39:18
